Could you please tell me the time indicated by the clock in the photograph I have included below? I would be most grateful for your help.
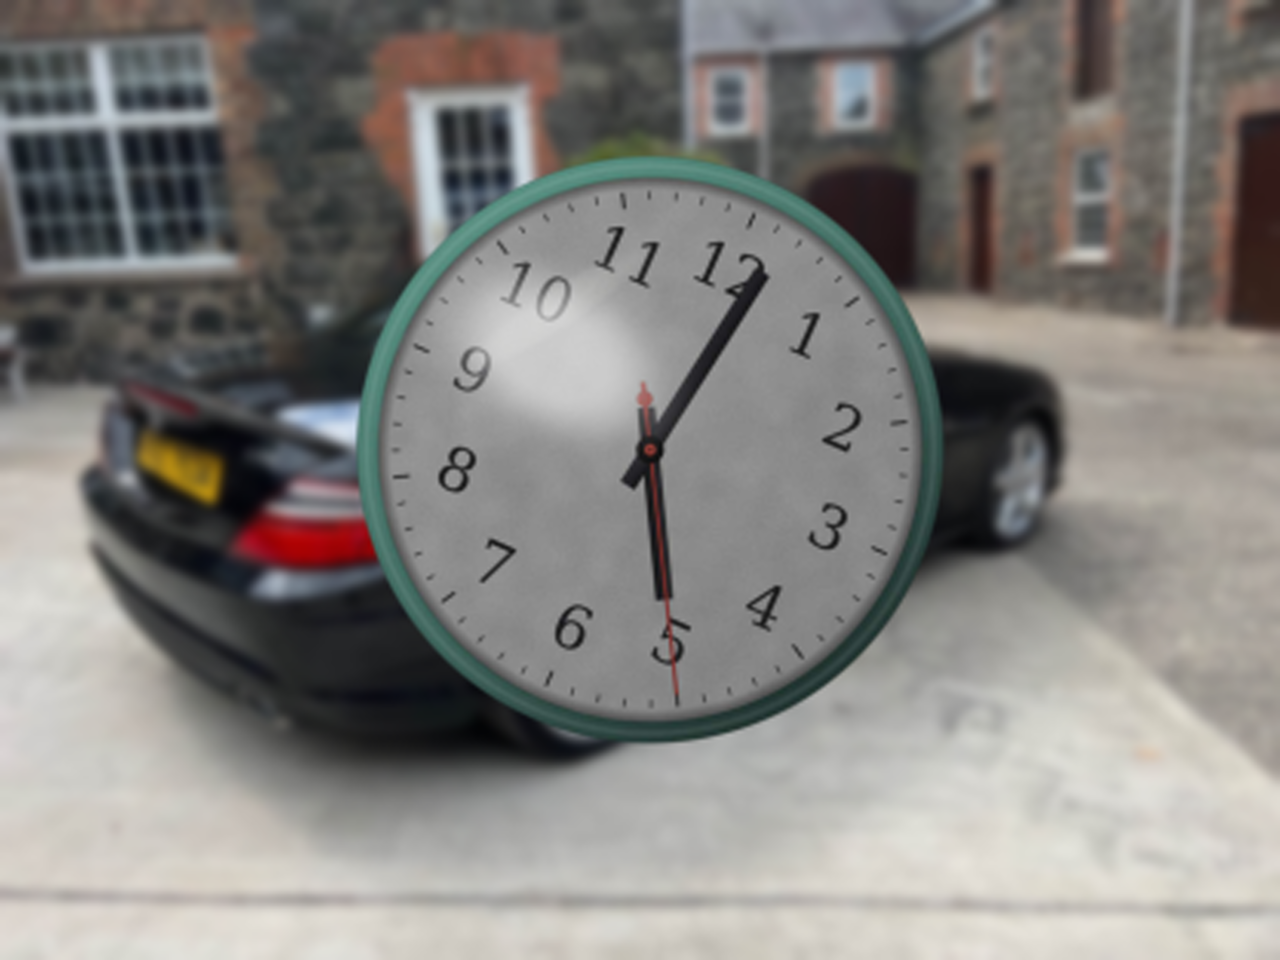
5:01:25
